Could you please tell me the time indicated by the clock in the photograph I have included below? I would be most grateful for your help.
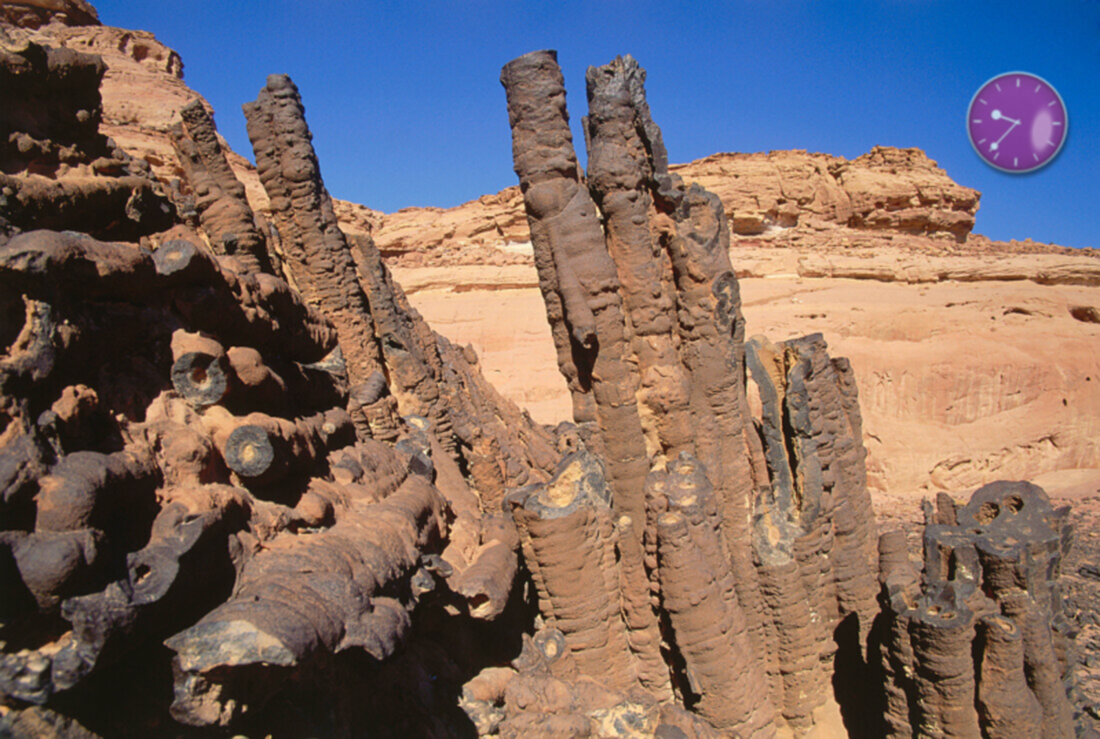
9:37
